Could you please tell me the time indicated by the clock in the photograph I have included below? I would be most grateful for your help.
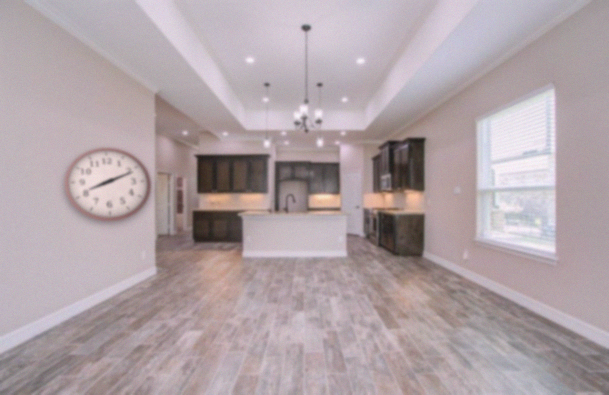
8:11
